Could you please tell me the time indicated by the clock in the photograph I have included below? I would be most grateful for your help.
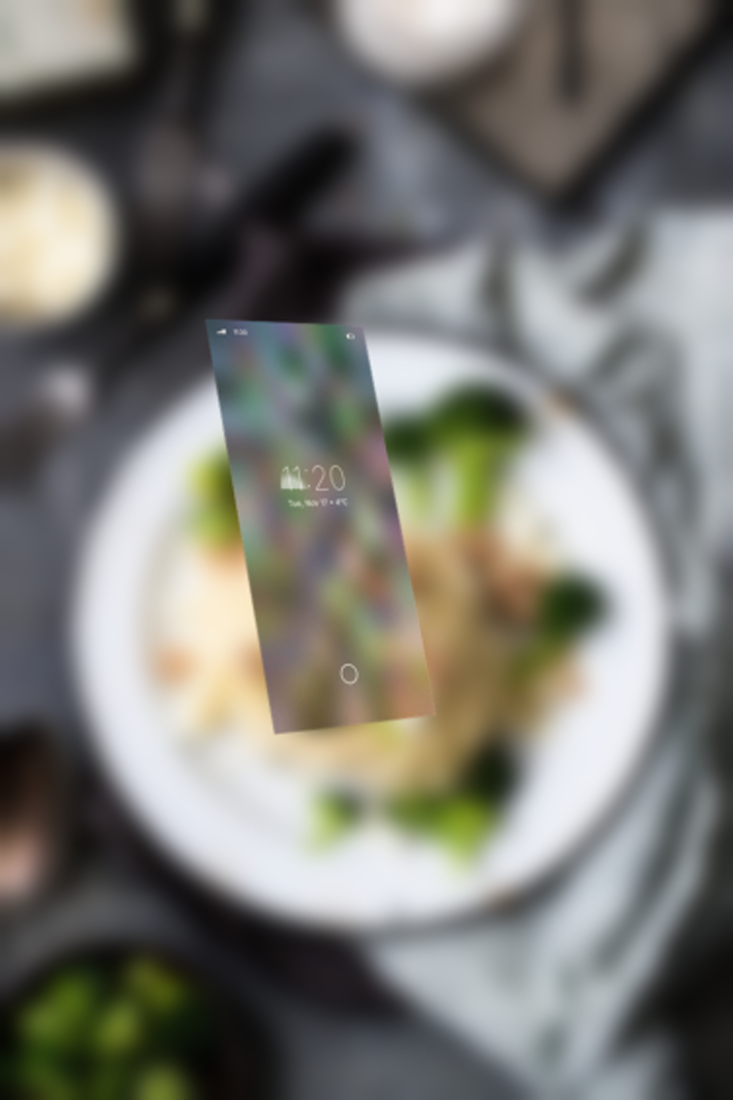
11:20
